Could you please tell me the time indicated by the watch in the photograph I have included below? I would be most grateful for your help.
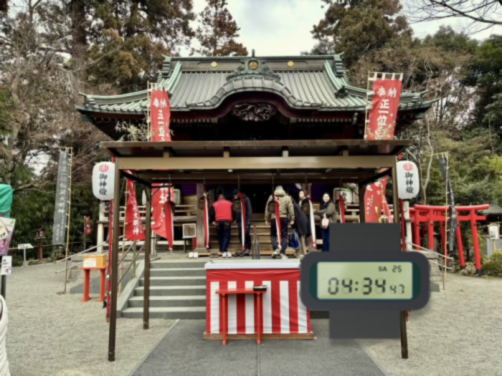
4:34:47
